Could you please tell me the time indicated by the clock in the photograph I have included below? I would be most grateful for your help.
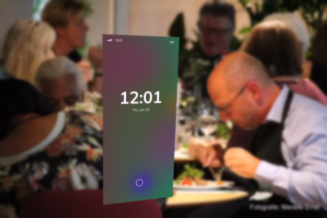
12:01
